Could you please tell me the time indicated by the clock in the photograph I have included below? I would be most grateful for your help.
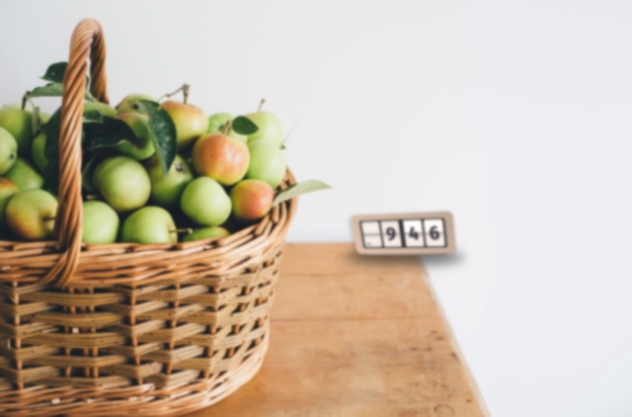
9:46
